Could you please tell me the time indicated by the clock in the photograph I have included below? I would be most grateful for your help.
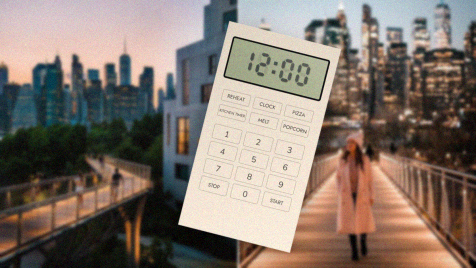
12:00
